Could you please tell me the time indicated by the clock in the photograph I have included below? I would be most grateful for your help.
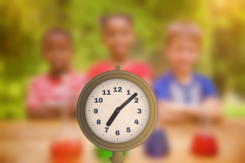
7:08
